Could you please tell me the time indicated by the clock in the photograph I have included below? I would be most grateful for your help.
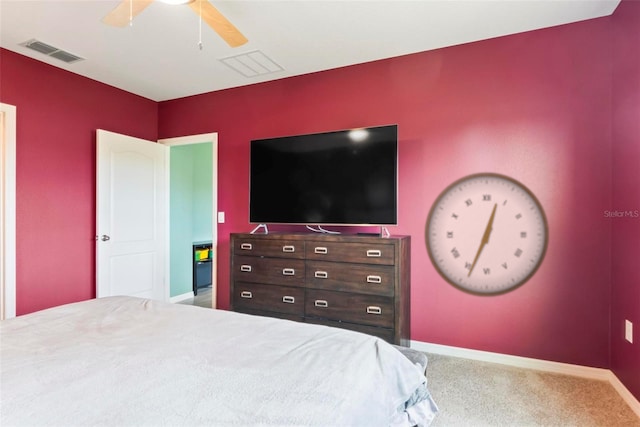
12:34
